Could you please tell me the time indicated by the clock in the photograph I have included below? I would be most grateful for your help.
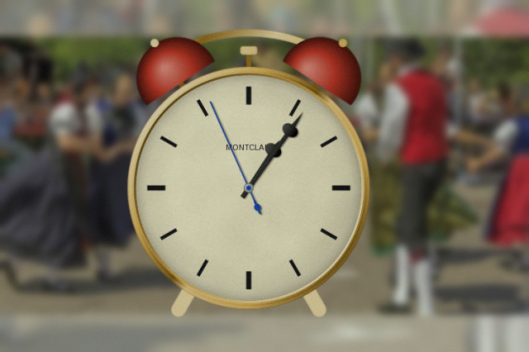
1:05:56
